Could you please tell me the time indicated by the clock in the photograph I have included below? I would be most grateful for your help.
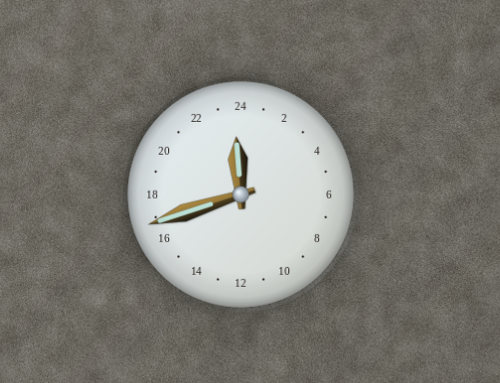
23:42
